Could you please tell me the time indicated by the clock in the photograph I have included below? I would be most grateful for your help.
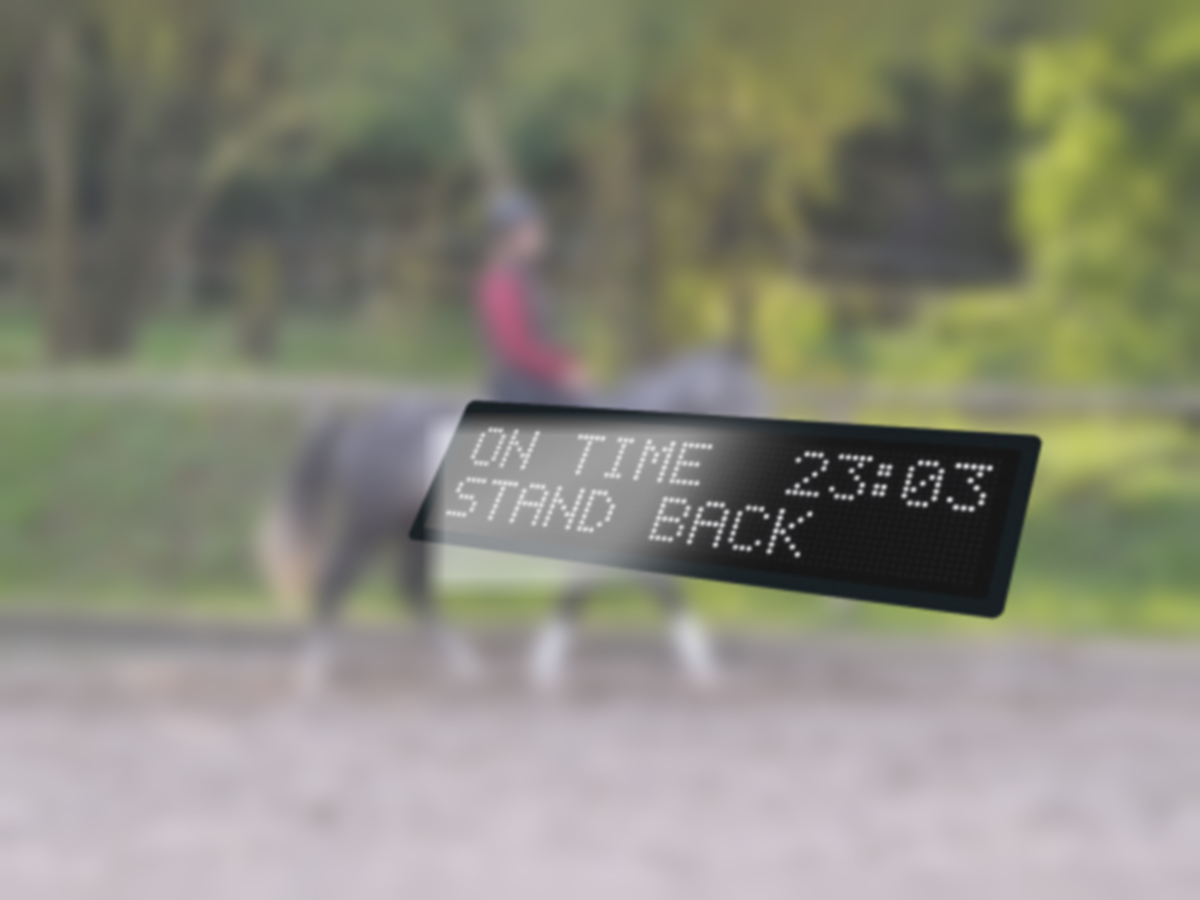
23:03
